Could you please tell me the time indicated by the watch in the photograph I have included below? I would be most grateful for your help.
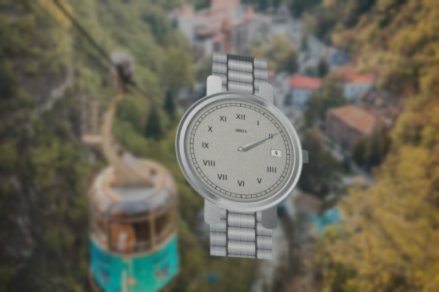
2:10
